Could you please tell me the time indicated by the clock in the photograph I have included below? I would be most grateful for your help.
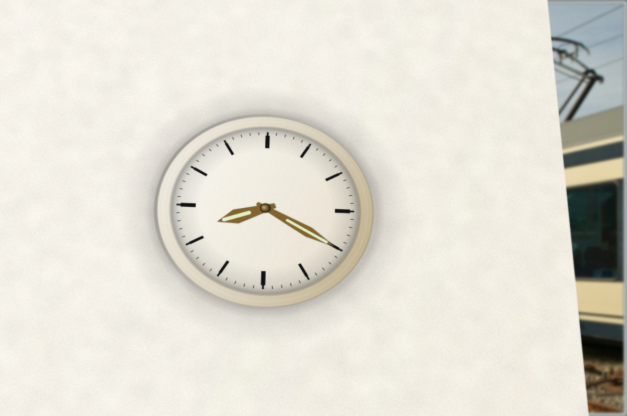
8:20
